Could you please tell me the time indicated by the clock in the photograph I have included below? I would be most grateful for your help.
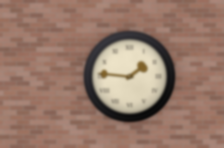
1:46
